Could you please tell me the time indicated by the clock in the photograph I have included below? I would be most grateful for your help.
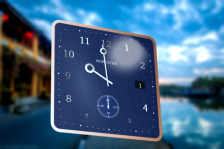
9:59
